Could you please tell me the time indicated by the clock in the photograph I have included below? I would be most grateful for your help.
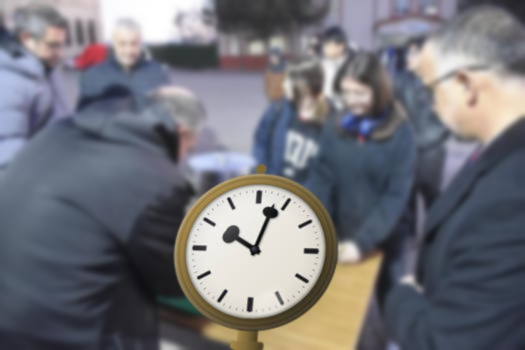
10:03
